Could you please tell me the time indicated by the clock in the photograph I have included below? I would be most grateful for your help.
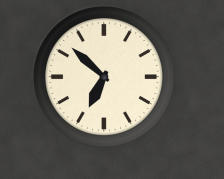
6:52
